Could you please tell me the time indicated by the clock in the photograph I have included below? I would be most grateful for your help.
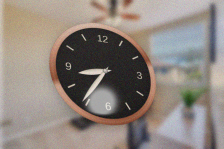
8:36
